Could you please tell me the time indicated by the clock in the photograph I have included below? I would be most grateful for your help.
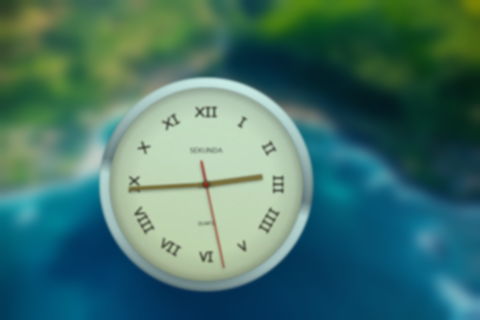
2:44:28
